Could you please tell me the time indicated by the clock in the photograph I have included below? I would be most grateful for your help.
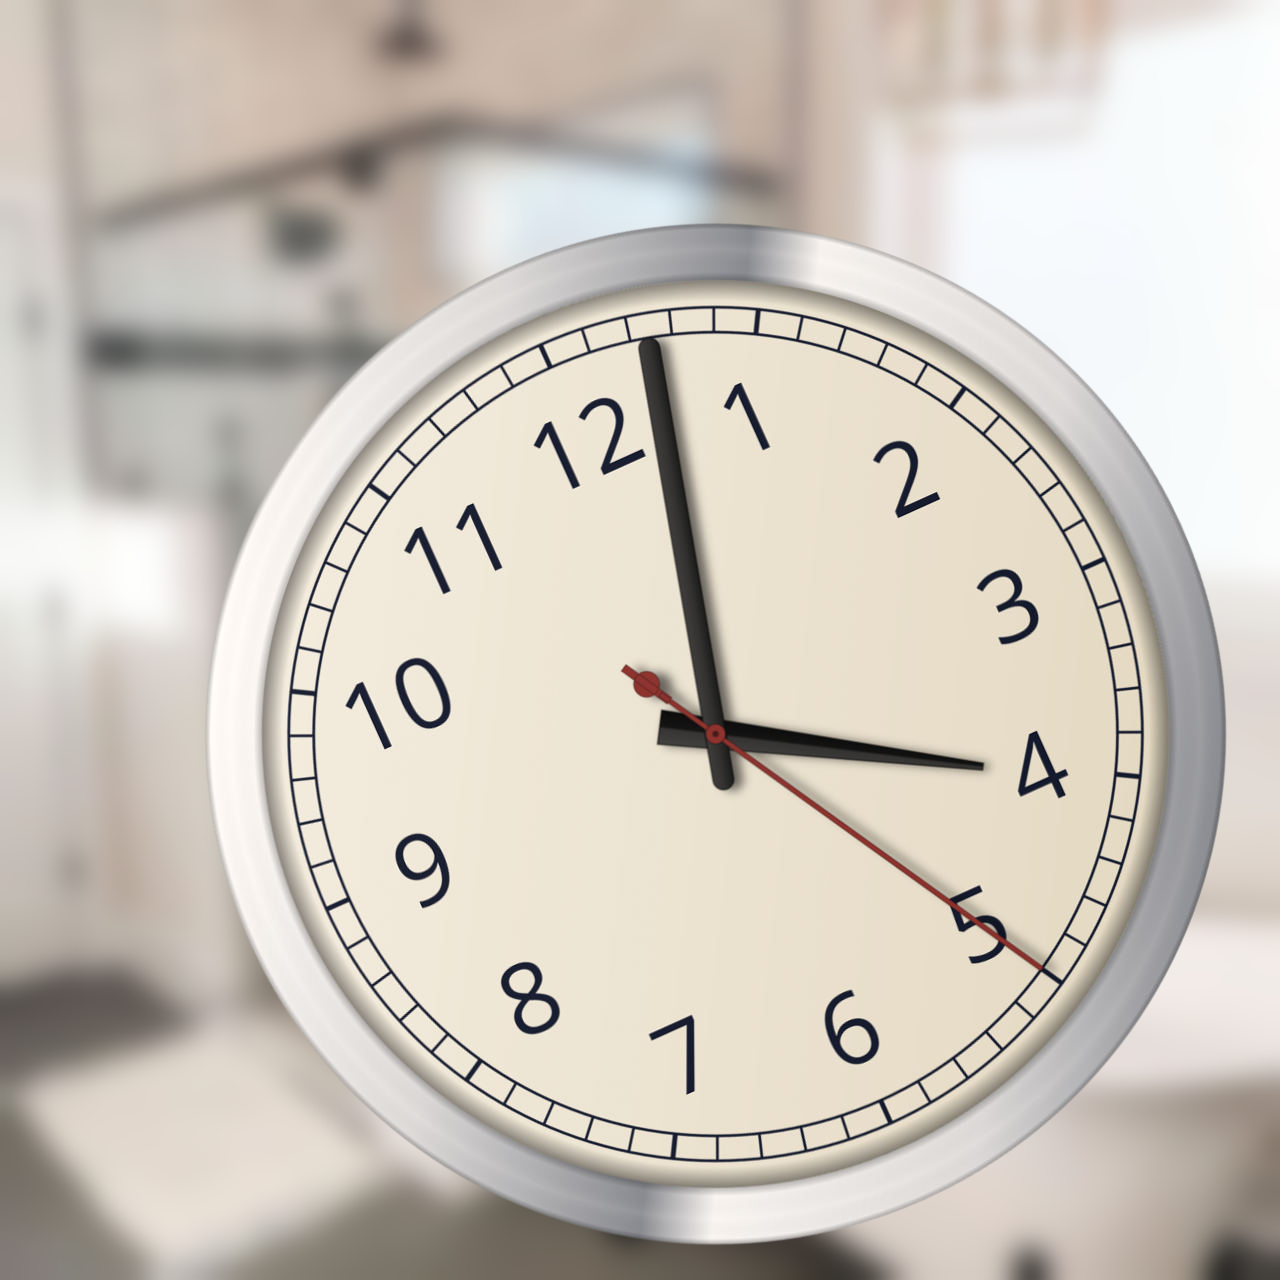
4:02:25
